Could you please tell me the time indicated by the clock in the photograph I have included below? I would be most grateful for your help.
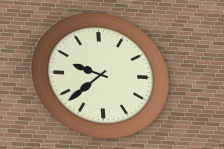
9:38
